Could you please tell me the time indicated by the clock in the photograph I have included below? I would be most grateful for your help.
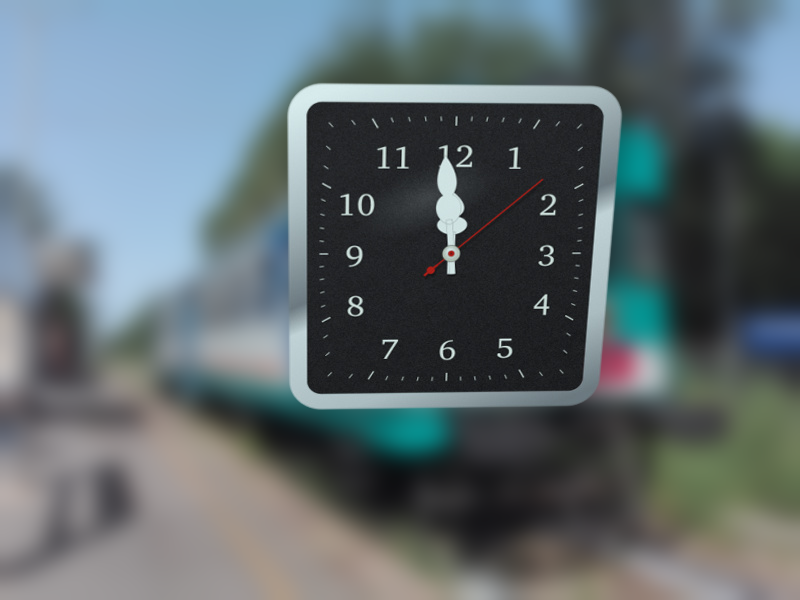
11:59:08
